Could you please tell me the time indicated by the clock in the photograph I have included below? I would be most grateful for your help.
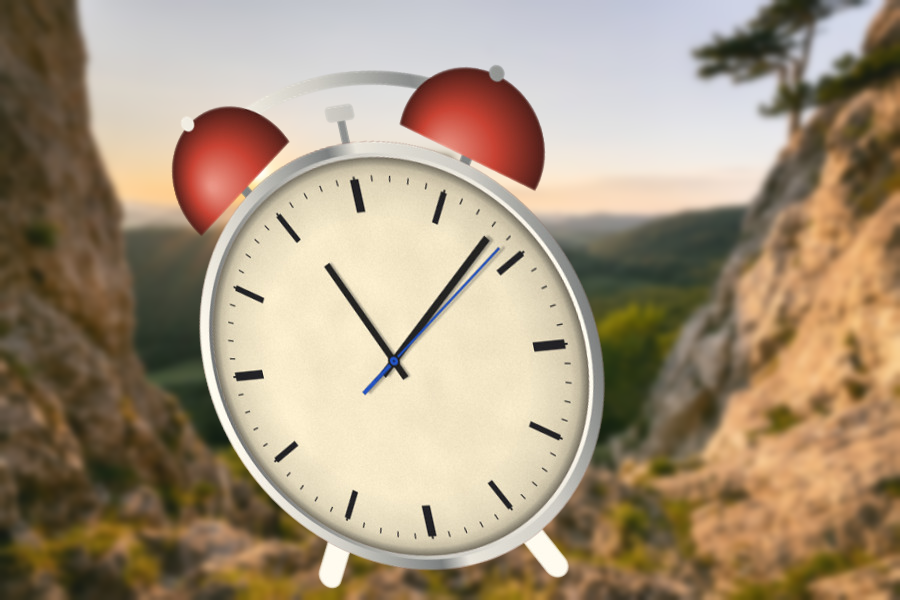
11:08:09
